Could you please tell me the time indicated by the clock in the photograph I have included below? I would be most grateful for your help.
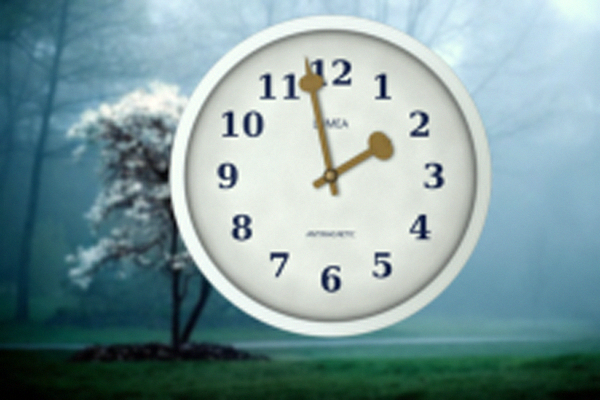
1:58
